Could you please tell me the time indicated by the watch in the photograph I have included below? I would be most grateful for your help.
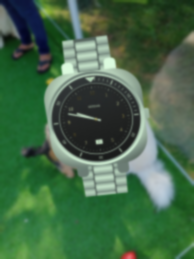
9:48
